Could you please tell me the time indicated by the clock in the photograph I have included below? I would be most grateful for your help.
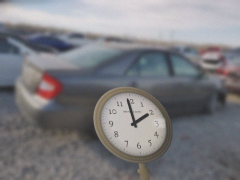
1:59
